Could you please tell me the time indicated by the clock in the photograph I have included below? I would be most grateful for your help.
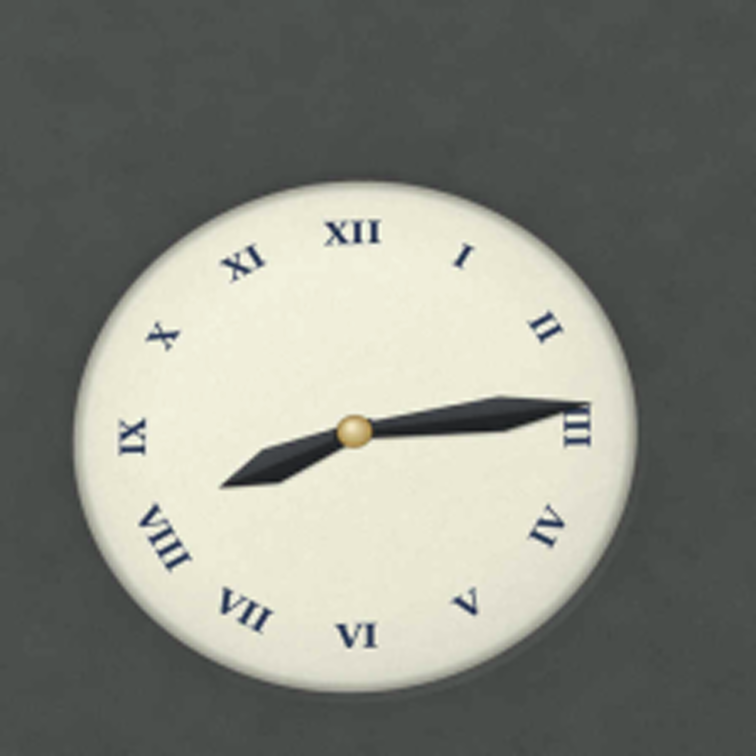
8:14
